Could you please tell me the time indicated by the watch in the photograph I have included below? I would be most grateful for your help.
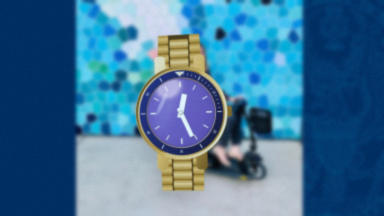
12:26
